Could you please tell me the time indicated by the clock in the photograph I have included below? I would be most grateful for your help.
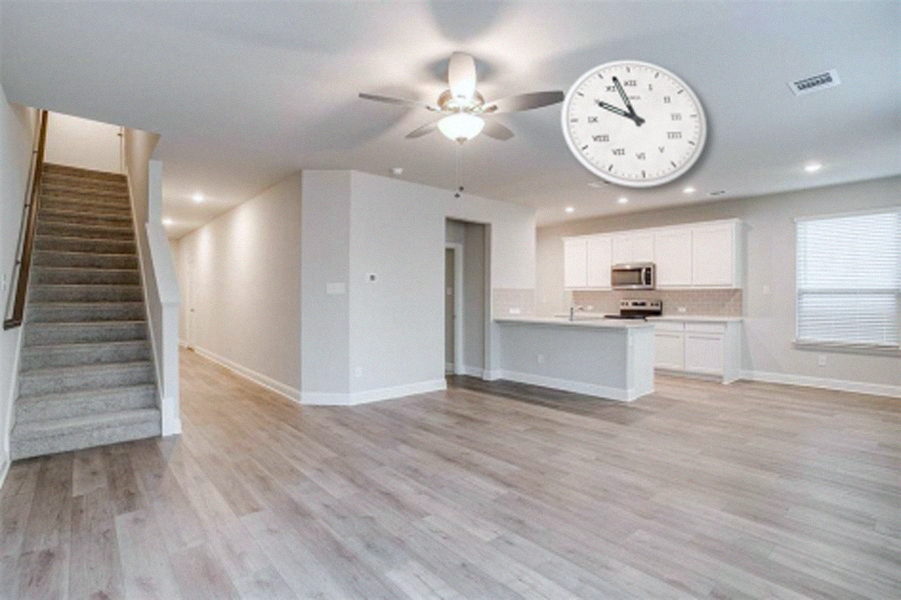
9:57
